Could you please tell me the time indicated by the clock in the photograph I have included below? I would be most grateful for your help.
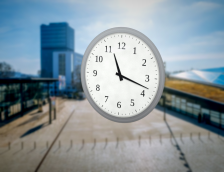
11:18
